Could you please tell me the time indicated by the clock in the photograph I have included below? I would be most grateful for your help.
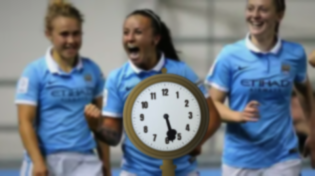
5:28
